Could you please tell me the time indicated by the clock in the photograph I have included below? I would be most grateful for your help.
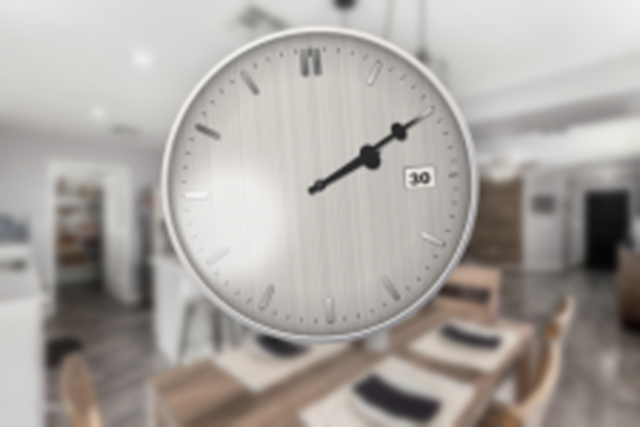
2:10
